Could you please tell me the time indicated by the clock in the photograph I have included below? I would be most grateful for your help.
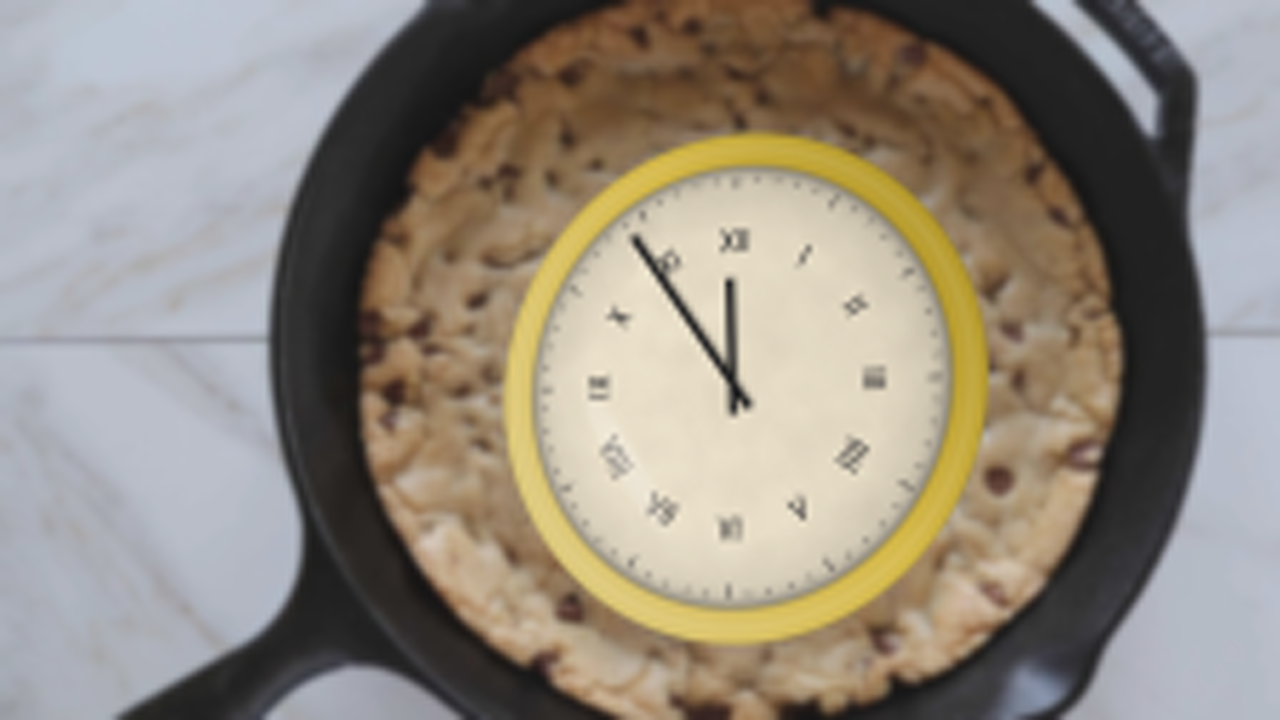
11:54
